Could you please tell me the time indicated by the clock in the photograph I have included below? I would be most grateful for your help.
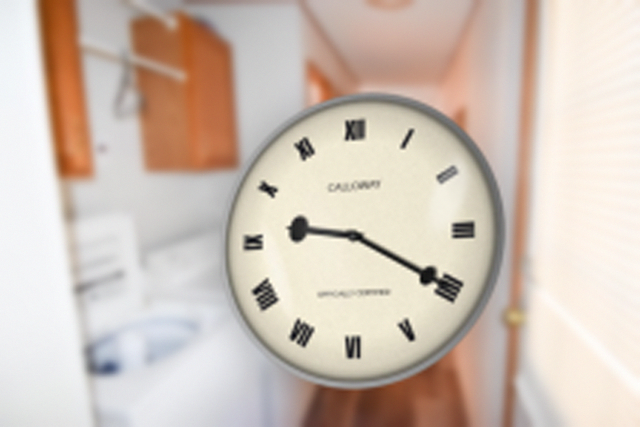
9:20
